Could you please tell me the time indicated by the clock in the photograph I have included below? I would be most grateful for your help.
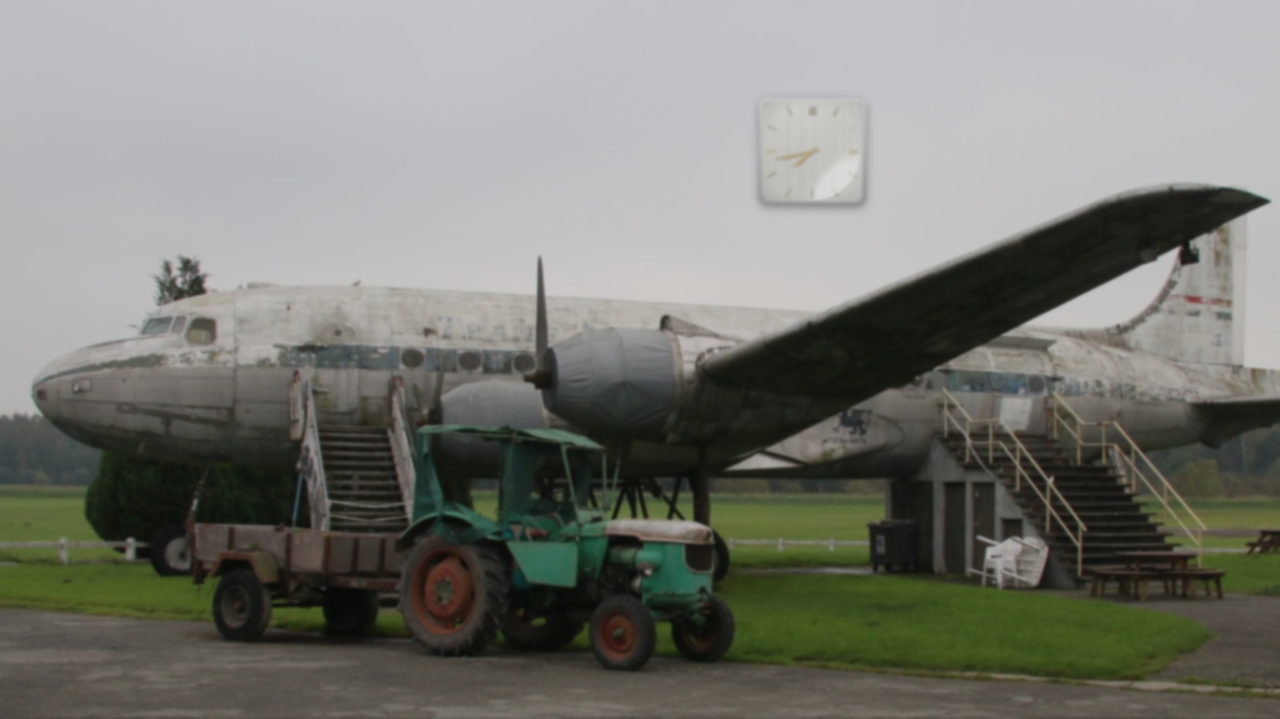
7:43
